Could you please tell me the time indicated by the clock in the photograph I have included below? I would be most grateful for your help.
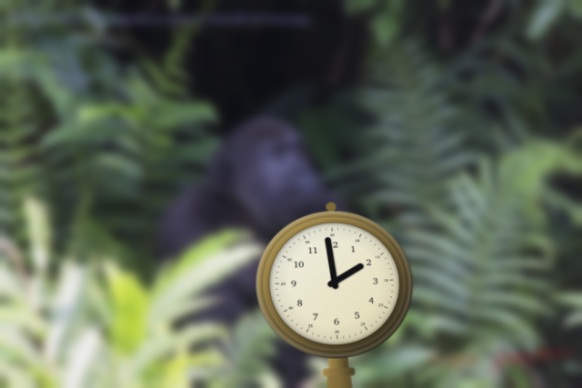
1:59
